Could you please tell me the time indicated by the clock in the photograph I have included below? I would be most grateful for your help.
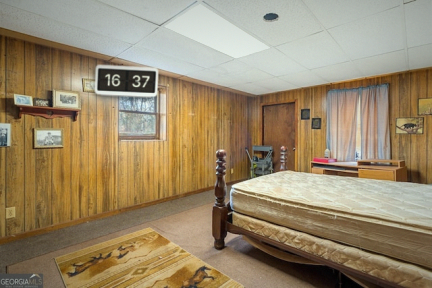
16:37
